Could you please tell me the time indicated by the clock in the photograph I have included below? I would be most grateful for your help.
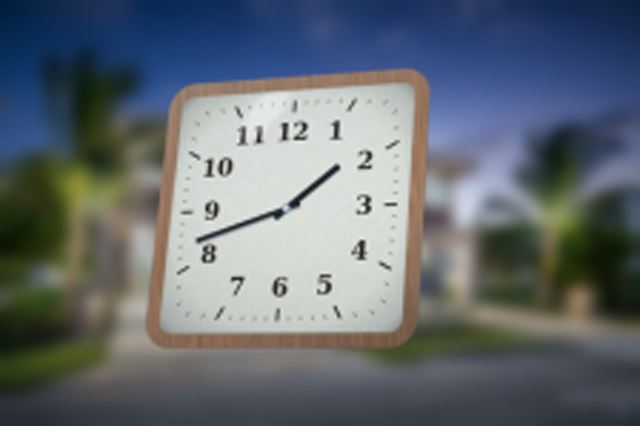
1:42
